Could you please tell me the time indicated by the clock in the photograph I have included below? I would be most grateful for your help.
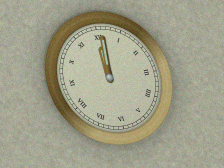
12:01
